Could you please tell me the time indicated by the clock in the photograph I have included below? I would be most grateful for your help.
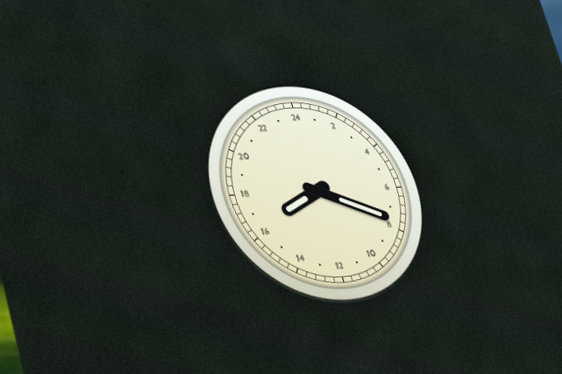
16:19
